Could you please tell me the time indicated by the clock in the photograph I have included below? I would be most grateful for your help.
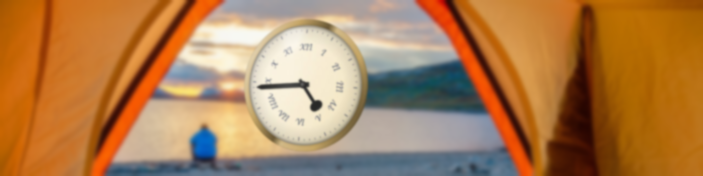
4:44
